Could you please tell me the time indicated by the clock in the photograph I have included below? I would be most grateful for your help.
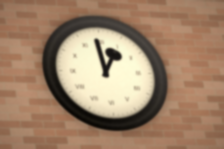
12:59
